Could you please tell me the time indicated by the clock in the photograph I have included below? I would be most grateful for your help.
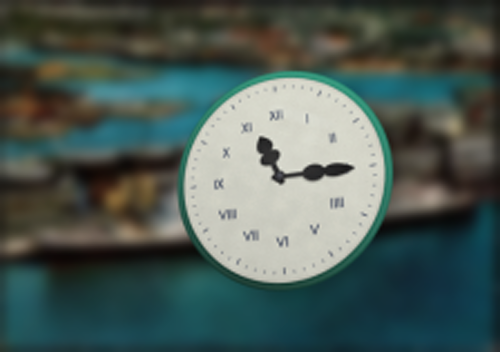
11:15
